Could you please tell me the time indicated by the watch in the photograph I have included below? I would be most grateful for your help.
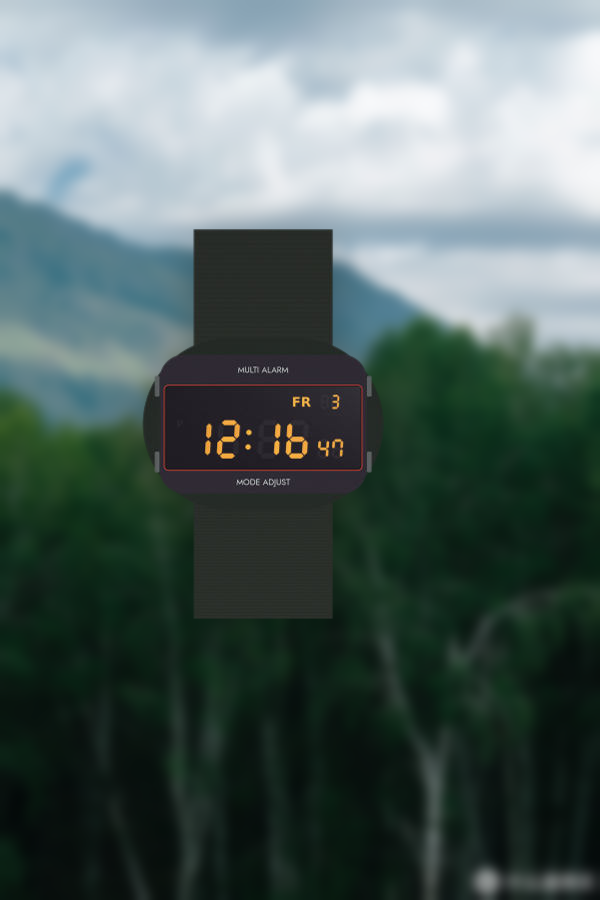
12:16:47
